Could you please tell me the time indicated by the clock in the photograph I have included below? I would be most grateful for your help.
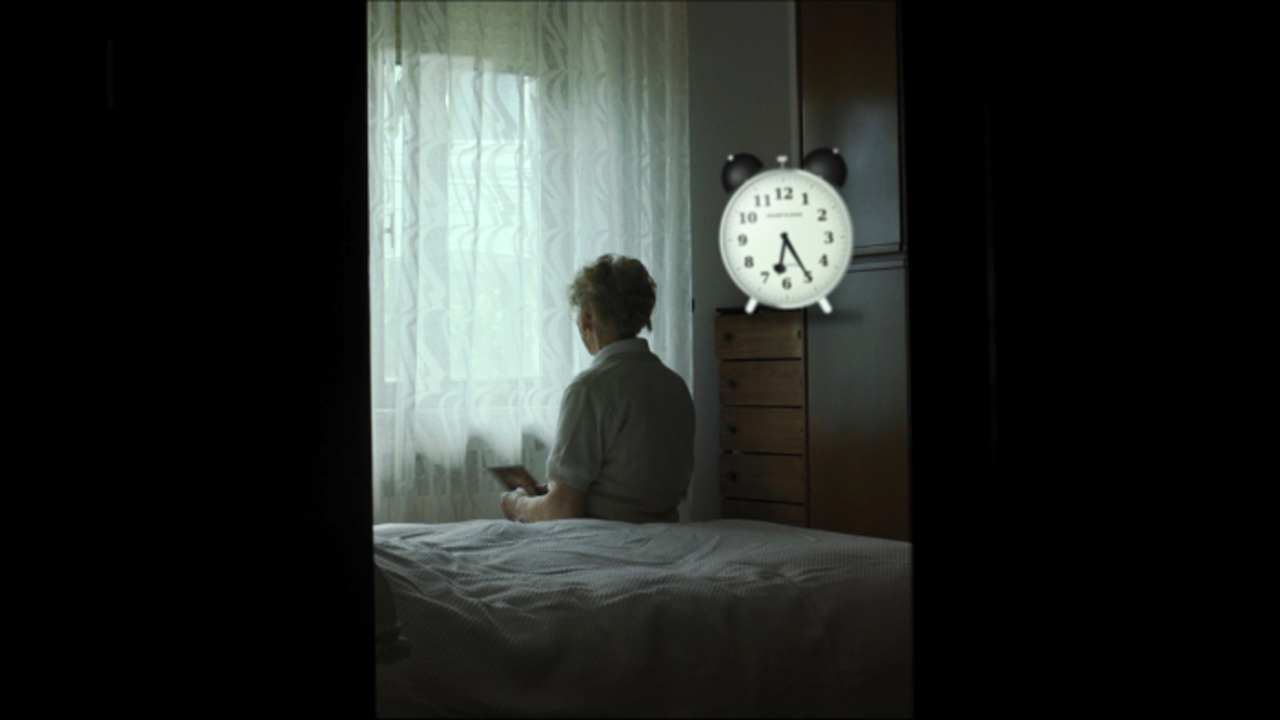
6:25
